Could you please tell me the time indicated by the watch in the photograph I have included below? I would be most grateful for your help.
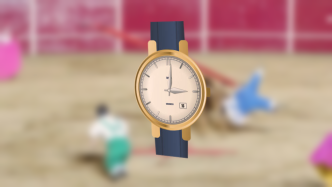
3:01
